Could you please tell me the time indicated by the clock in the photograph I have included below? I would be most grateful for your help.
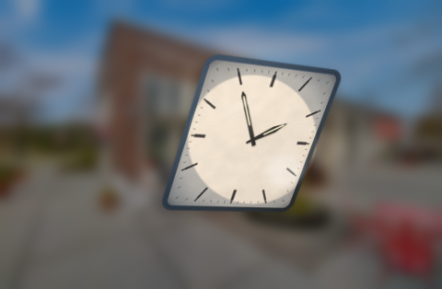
1:55
